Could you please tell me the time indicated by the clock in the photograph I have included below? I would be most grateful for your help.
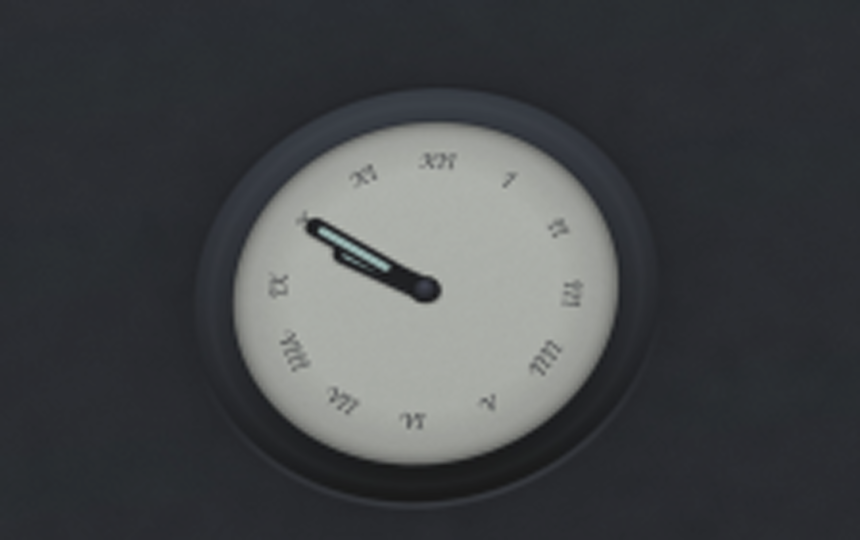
9:50
